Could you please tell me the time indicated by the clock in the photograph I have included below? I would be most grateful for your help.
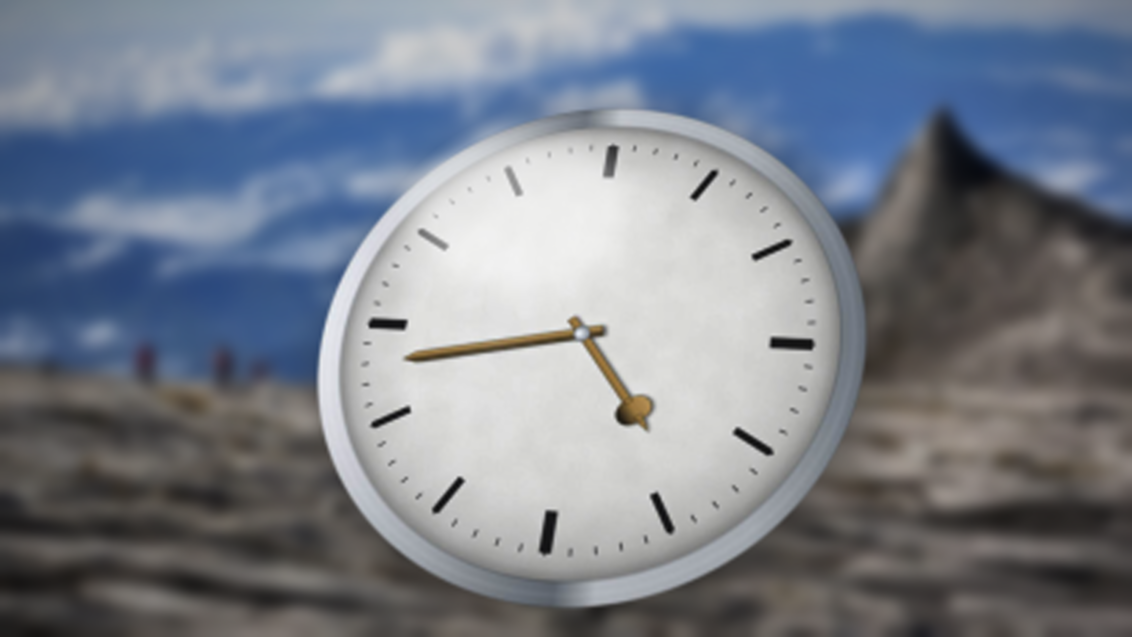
4:43
